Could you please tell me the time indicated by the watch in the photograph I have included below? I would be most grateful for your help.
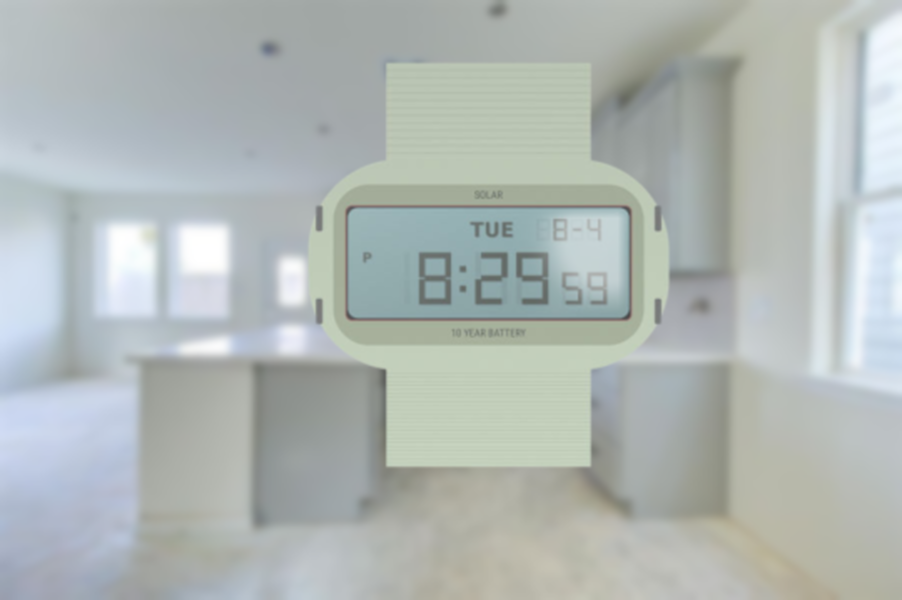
8:29:59
